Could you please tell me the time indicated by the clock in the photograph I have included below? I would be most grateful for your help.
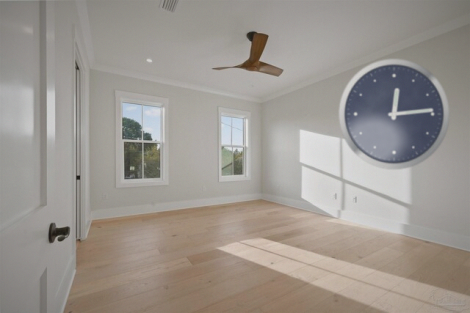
12:14
